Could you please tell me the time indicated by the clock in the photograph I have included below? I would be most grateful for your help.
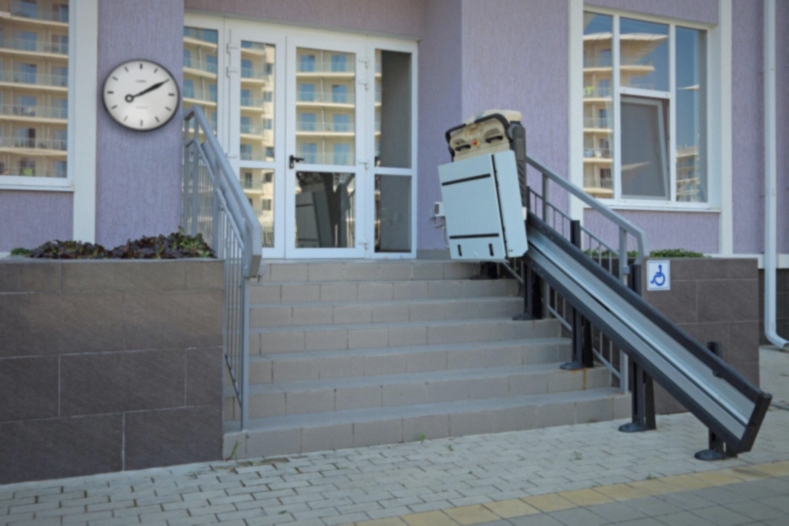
8:10
